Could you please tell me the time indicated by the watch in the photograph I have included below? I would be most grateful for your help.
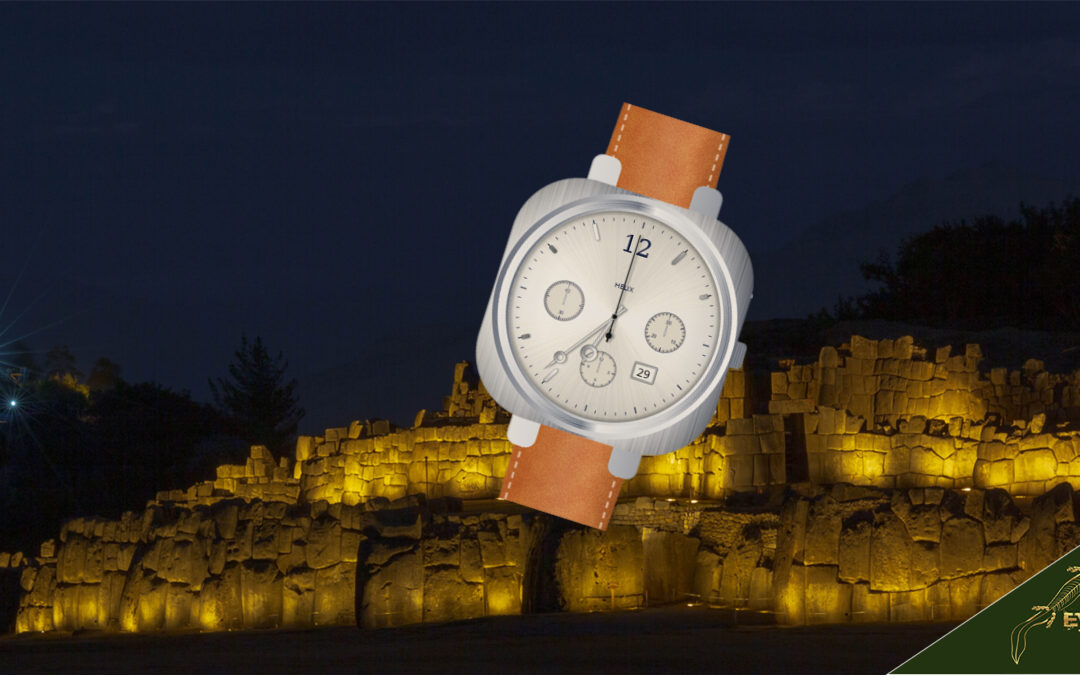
6:36
